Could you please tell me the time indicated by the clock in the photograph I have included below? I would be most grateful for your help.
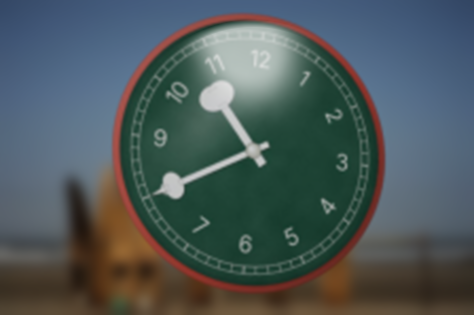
10:40
